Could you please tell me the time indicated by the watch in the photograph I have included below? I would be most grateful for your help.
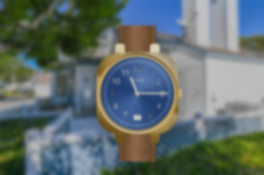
11:15
